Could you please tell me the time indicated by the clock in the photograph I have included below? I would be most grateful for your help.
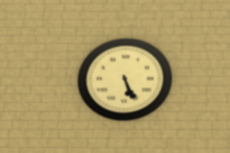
5:26
